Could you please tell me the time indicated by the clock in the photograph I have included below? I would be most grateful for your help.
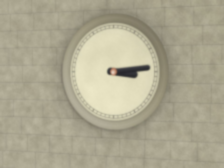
3:14
